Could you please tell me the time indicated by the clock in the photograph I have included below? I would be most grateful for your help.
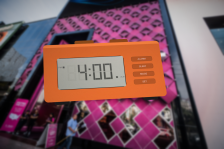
4:00
